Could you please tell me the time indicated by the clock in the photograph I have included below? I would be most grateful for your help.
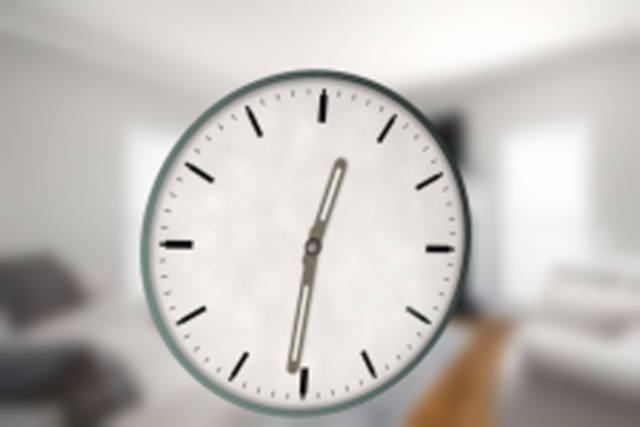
12:31
